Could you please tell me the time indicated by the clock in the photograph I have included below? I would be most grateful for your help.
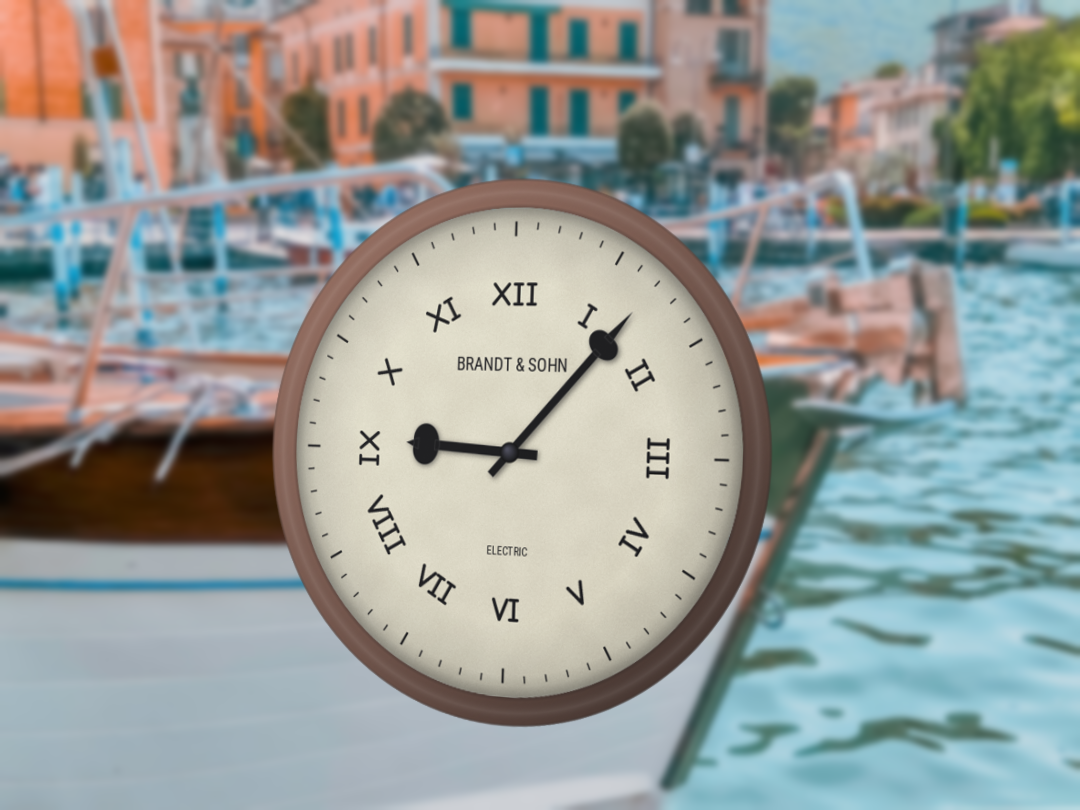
9:07
